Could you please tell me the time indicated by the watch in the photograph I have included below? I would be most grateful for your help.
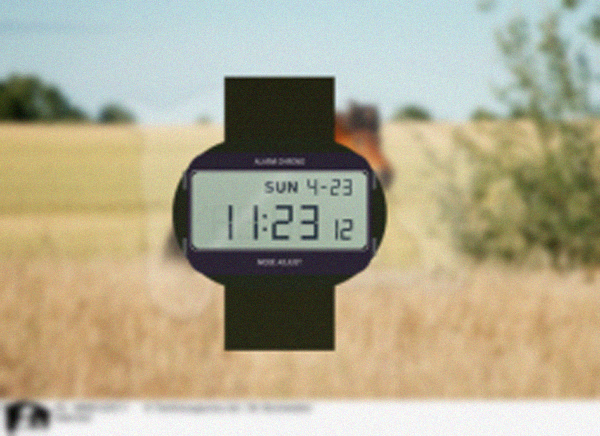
11:23:12
